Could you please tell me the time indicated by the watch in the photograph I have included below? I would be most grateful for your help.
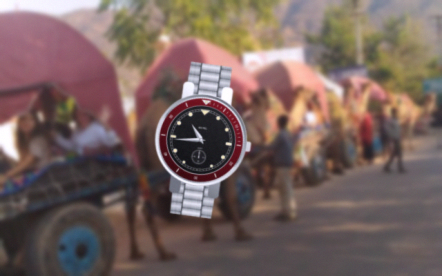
10:44
